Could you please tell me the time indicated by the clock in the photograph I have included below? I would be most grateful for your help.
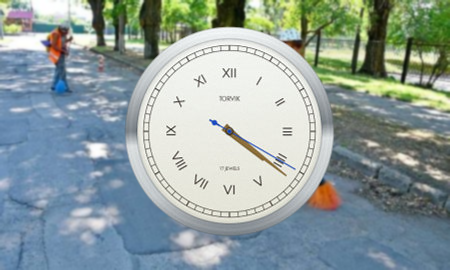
4:21:20
